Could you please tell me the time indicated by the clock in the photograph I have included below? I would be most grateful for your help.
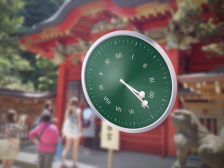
4:24
